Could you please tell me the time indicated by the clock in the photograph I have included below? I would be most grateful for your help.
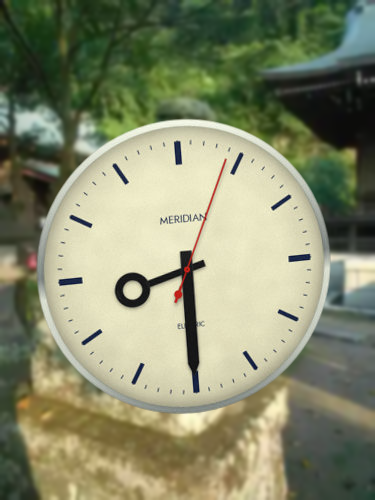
8:30:04
